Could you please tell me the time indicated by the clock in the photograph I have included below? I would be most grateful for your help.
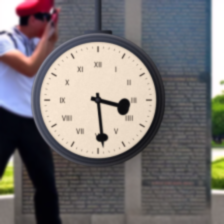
3:29
